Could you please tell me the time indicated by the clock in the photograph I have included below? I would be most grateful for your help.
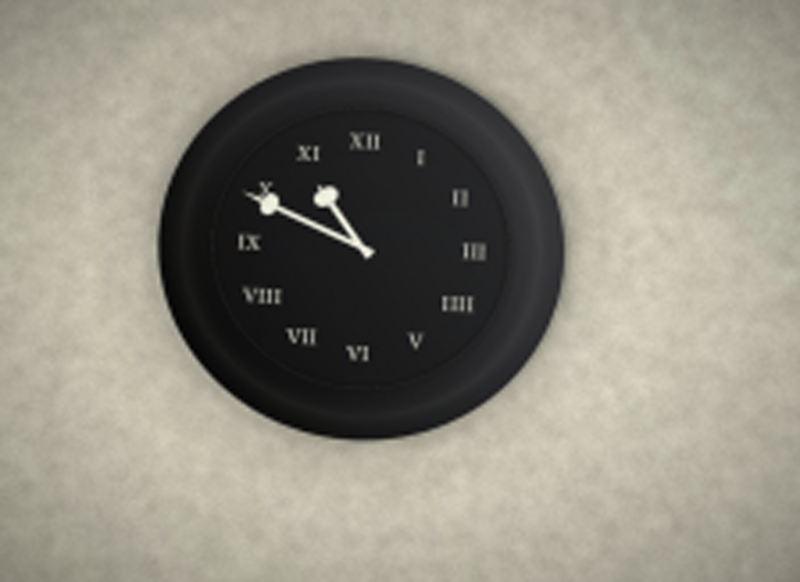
10:49
